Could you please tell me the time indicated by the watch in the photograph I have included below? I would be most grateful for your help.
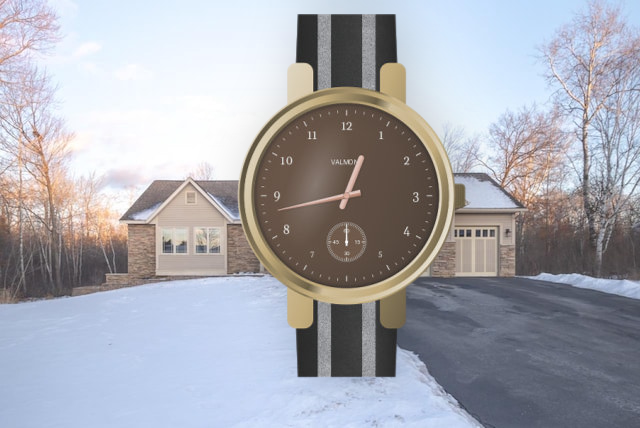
12:43
